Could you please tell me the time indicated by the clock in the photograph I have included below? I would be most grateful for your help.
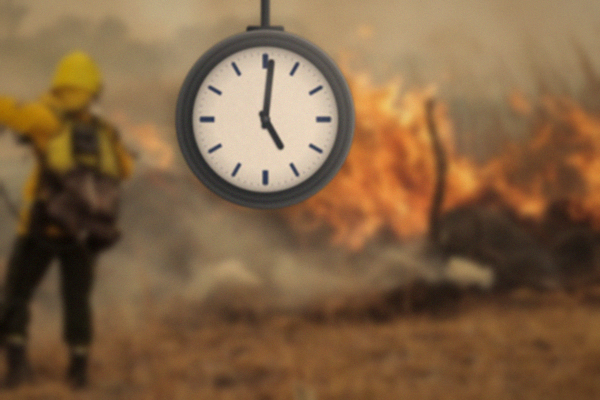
5:01
